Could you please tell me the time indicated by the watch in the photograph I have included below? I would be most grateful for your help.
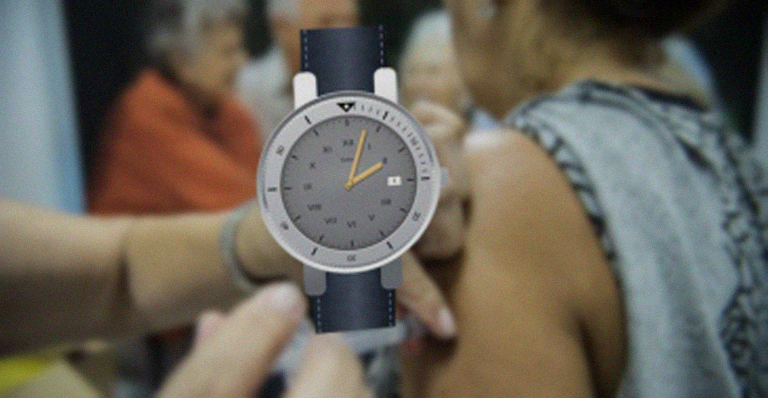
2:03
